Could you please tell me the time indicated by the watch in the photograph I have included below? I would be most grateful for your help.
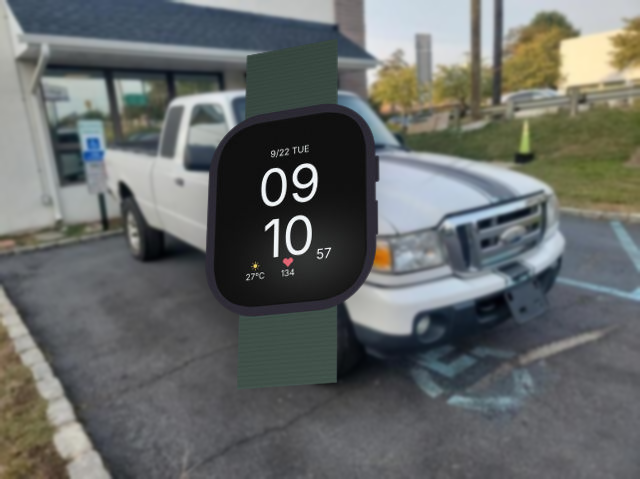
9:10:57
